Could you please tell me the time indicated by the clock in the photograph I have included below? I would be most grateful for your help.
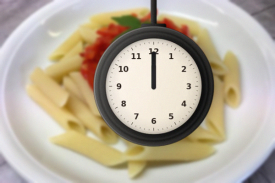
12:00
